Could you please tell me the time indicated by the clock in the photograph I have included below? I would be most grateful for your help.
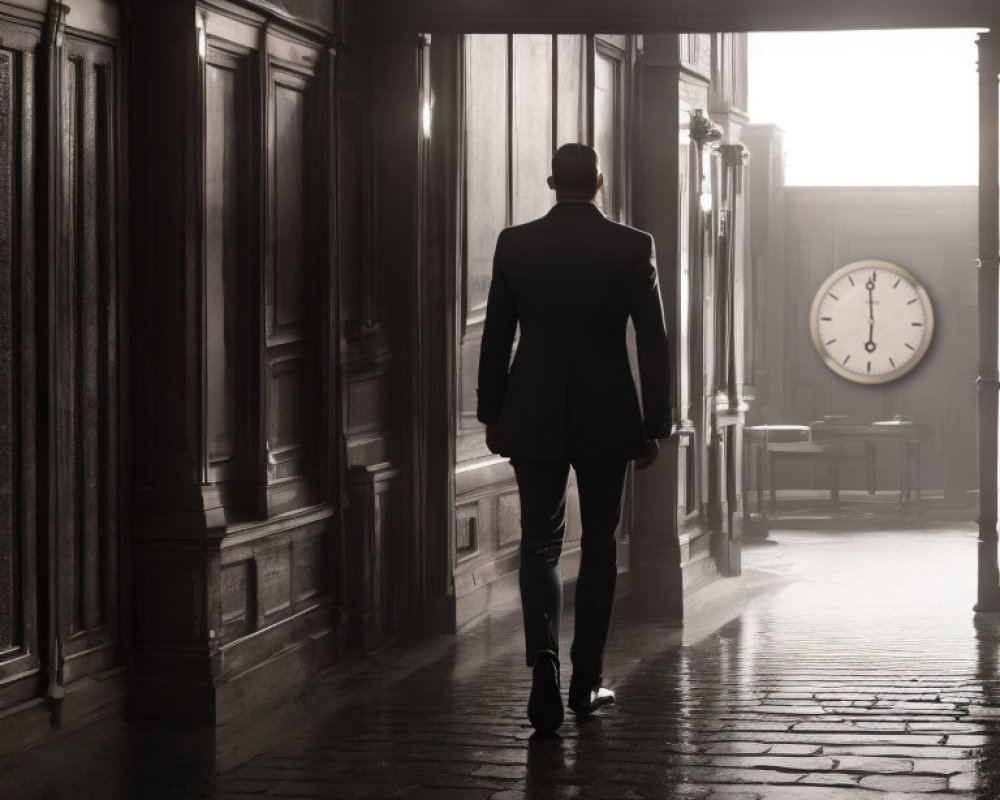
5:59
